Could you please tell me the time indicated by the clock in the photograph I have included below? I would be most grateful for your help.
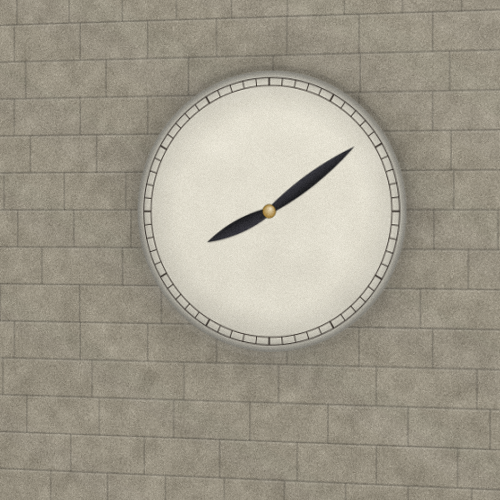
8:09
